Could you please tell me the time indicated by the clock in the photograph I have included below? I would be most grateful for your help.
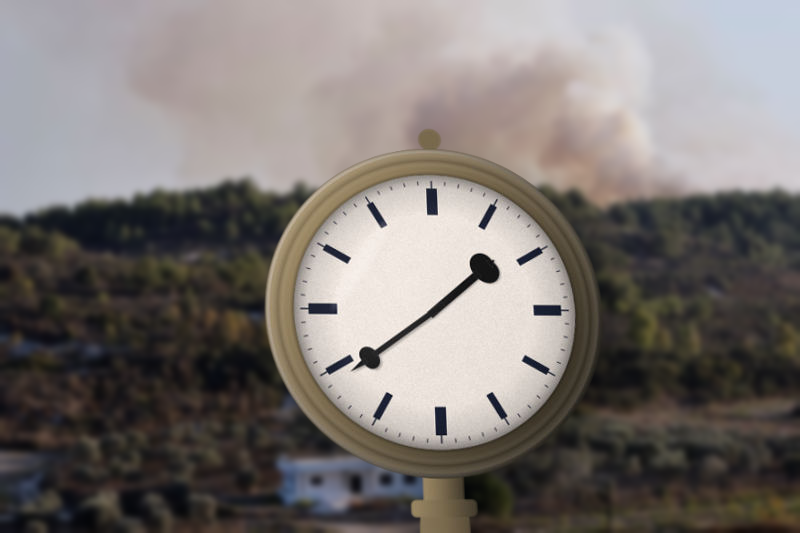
1:39
